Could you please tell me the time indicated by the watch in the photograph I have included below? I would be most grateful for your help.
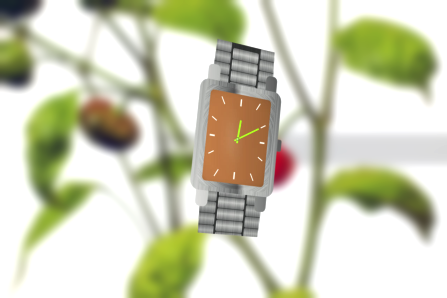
12:10
